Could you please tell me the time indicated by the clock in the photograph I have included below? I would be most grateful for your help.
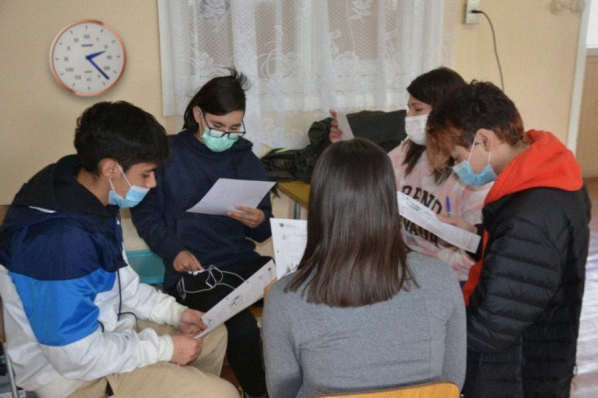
2:23
